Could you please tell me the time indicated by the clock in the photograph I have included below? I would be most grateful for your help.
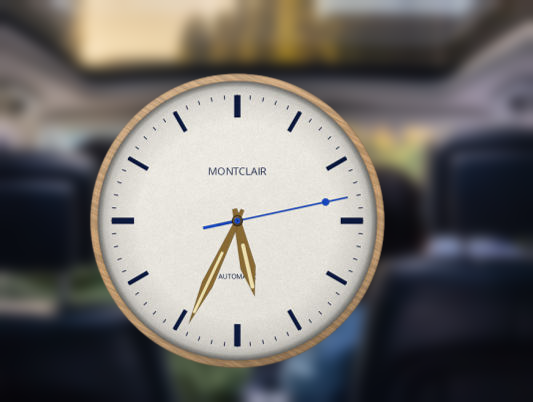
5:34:13
